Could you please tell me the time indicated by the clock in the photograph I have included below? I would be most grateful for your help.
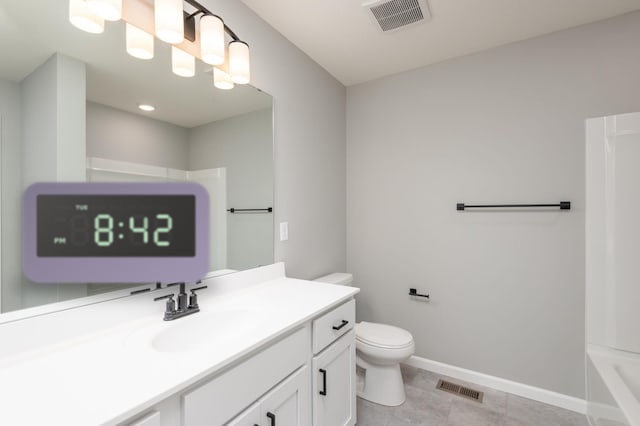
8:42
